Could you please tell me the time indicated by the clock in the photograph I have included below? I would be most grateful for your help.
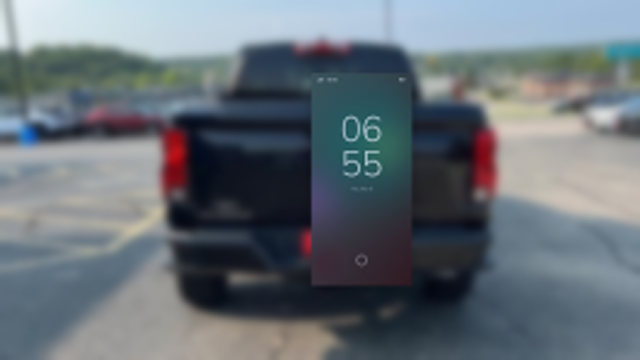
6:55
